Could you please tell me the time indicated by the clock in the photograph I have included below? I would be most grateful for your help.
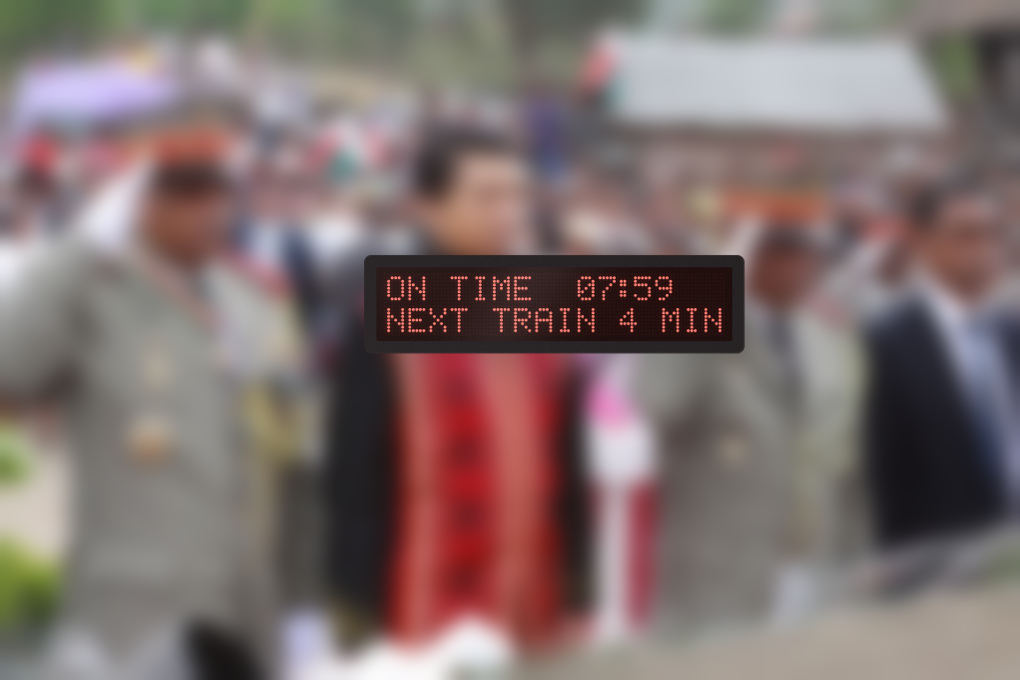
7:59
